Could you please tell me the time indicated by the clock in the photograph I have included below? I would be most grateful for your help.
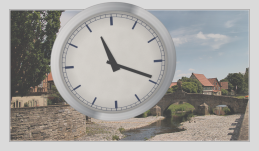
11:19
